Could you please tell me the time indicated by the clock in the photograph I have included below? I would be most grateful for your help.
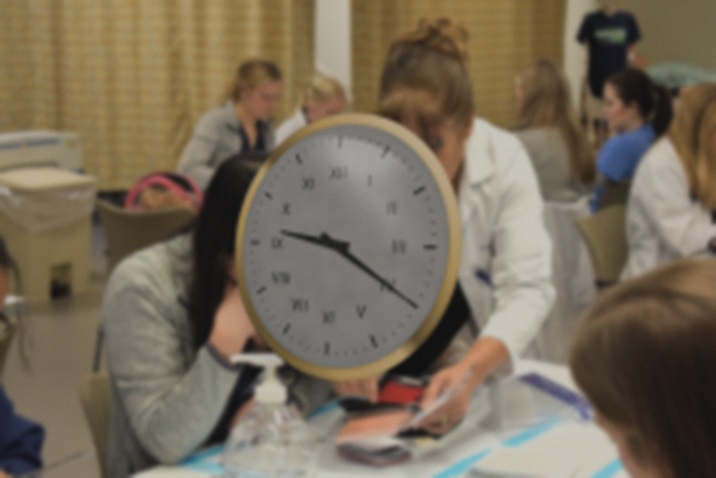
9:20
